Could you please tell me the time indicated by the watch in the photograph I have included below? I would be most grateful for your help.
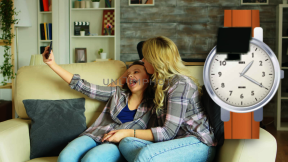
1:20
